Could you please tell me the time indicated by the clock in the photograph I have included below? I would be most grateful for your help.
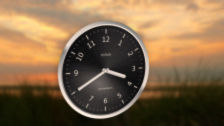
3:40
